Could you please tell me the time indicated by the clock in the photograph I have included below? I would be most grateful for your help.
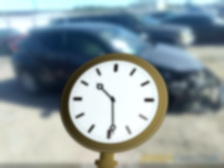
10:29
